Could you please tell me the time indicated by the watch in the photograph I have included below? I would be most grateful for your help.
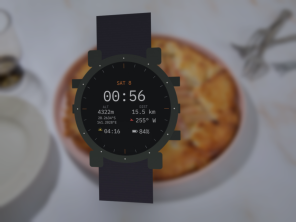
0:56
